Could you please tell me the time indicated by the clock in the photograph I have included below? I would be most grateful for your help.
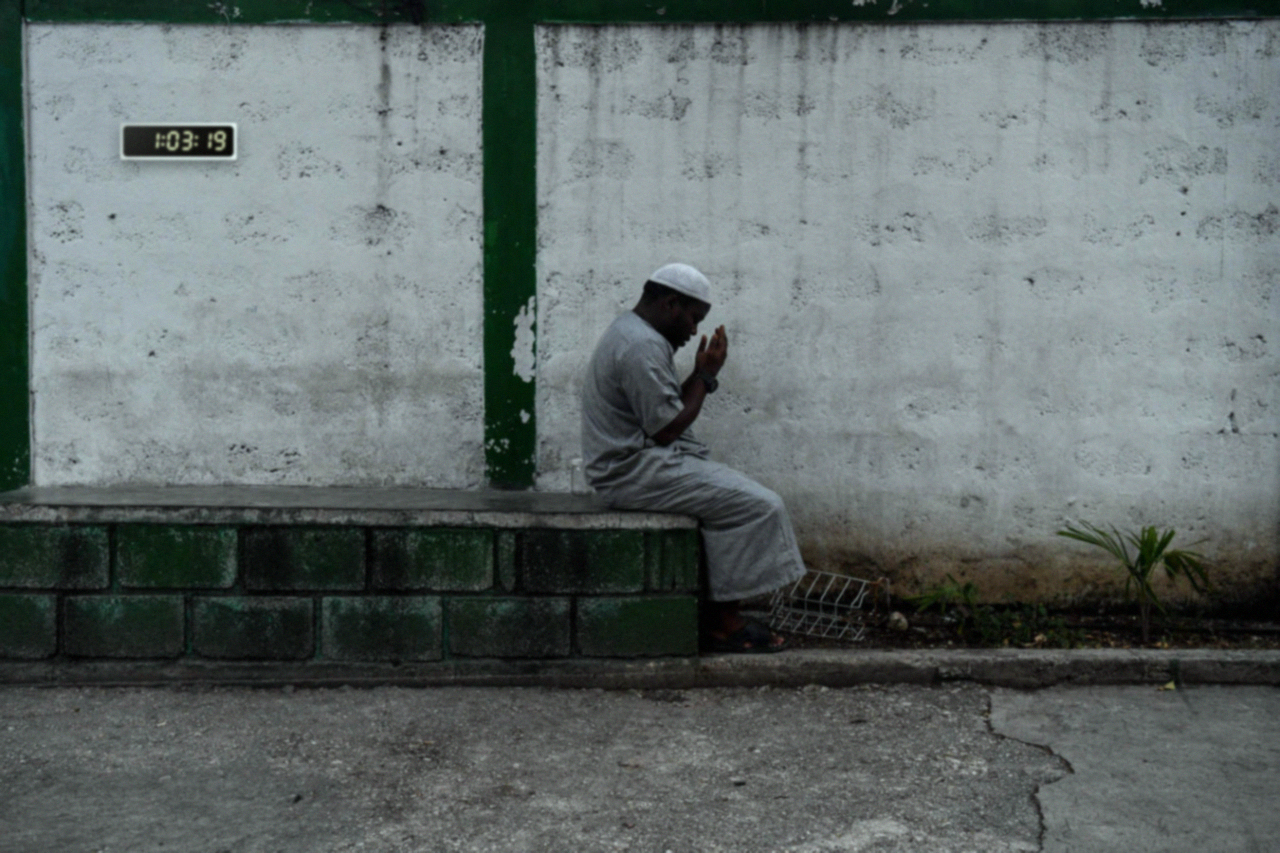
1:03:19
